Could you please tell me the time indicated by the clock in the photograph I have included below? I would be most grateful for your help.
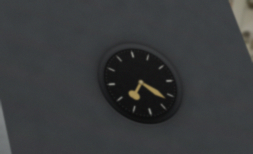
7:22
